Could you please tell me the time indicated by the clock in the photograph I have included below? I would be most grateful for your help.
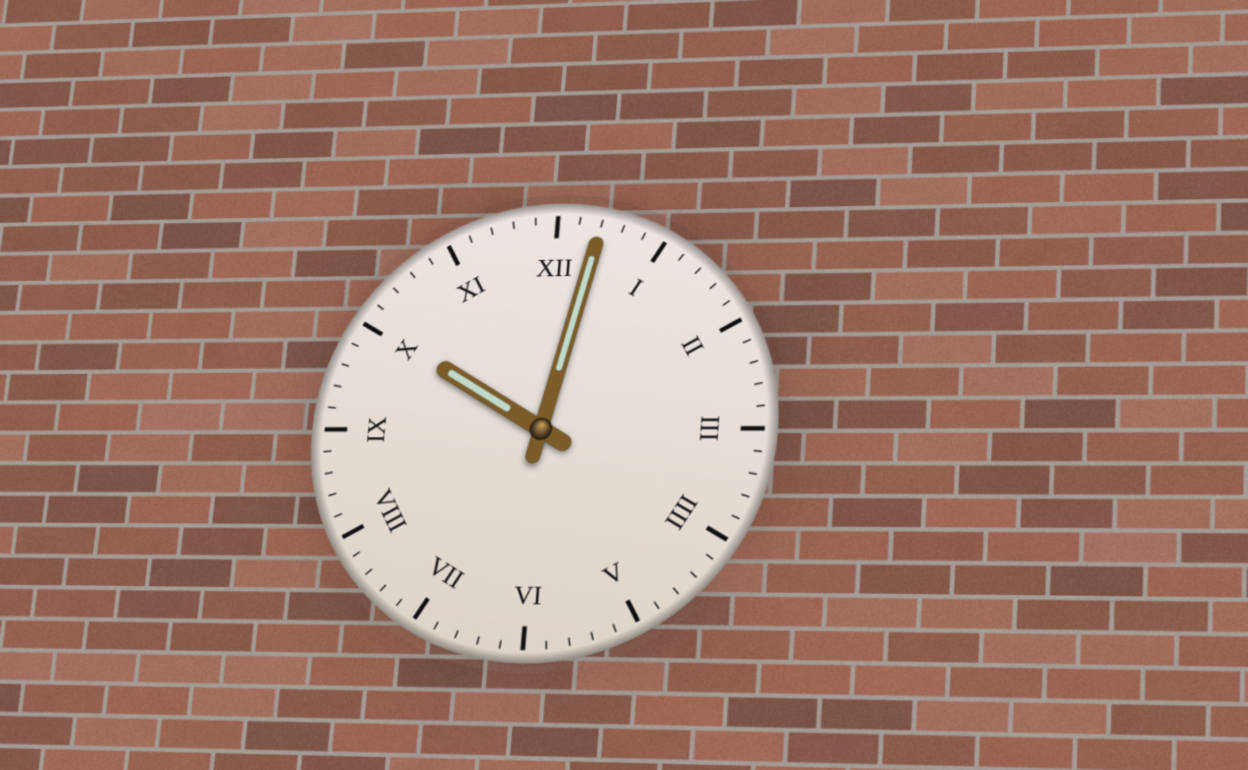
10:02
